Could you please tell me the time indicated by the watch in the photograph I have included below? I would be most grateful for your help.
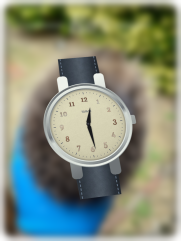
12:29
